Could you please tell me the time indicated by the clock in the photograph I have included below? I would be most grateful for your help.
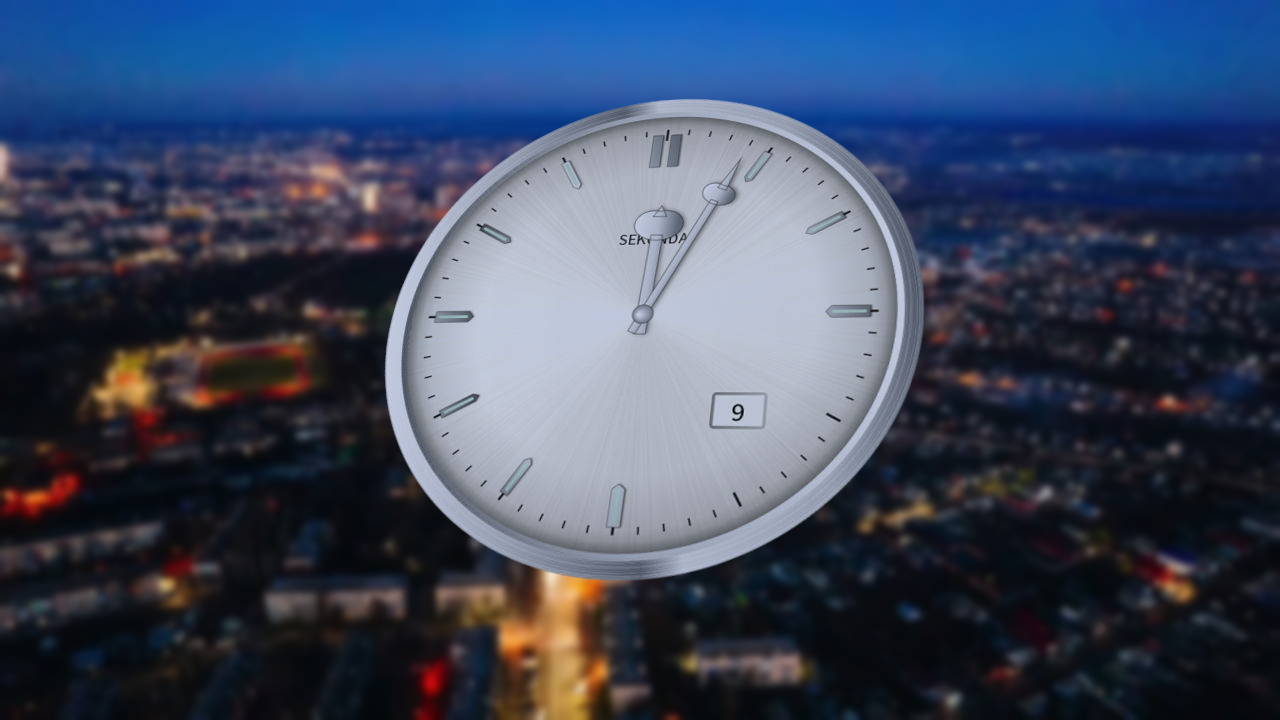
12:04
